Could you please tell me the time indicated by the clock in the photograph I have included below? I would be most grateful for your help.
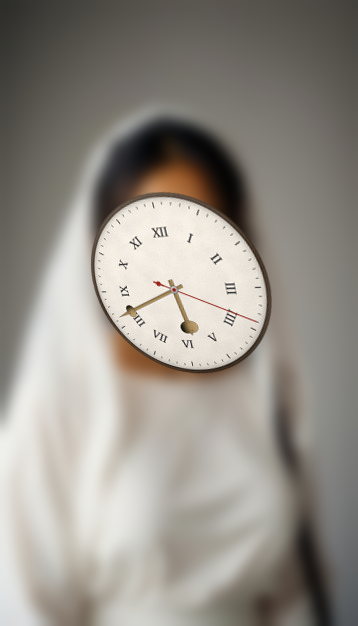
5:41:19
